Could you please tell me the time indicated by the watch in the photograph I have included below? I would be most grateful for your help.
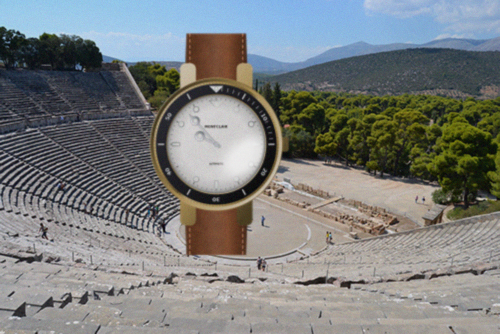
9:53
